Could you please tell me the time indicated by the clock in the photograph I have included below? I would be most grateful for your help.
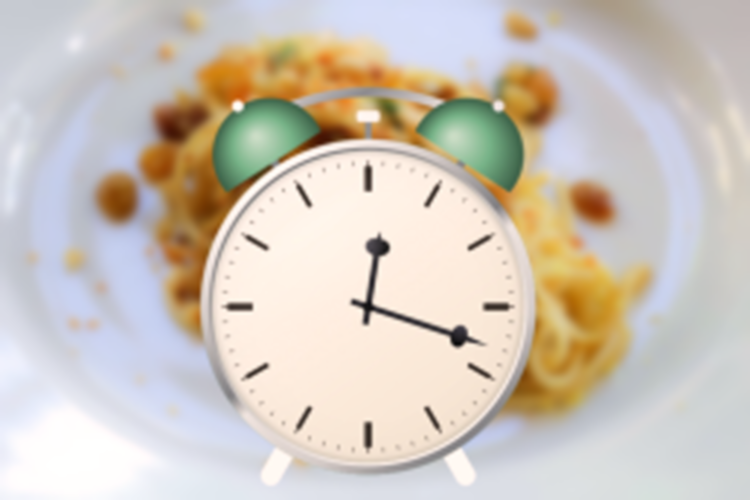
12:18
